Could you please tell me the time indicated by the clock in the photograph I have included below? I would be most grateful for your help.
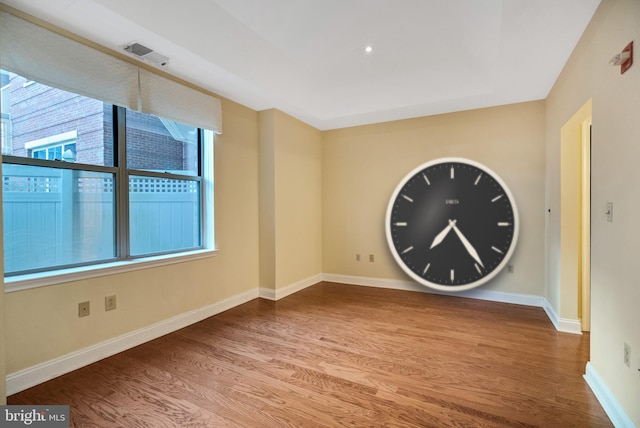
7:24
